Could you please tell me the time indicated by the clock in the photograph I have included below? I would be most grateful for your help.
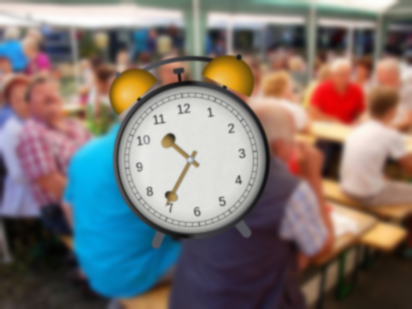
10:36
